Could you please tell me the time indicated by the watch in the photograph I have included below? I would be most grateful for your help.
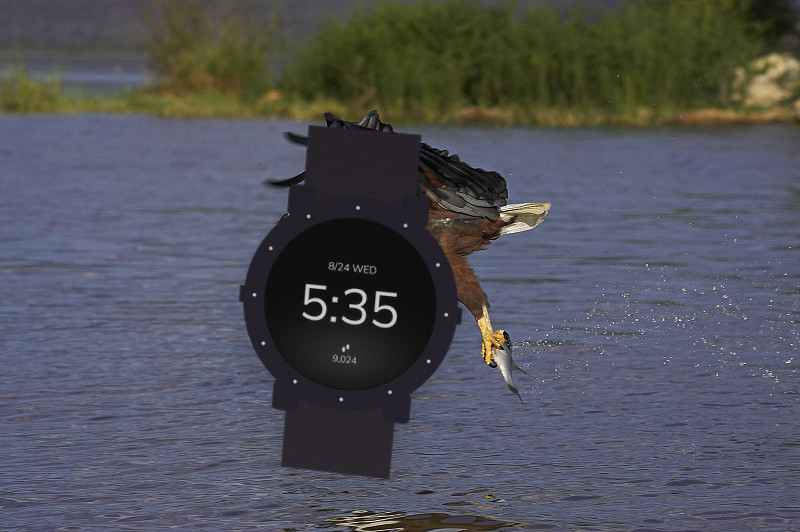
5:35
